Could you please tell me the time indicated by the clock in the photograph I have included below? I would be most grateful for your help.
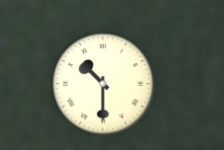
10:30
